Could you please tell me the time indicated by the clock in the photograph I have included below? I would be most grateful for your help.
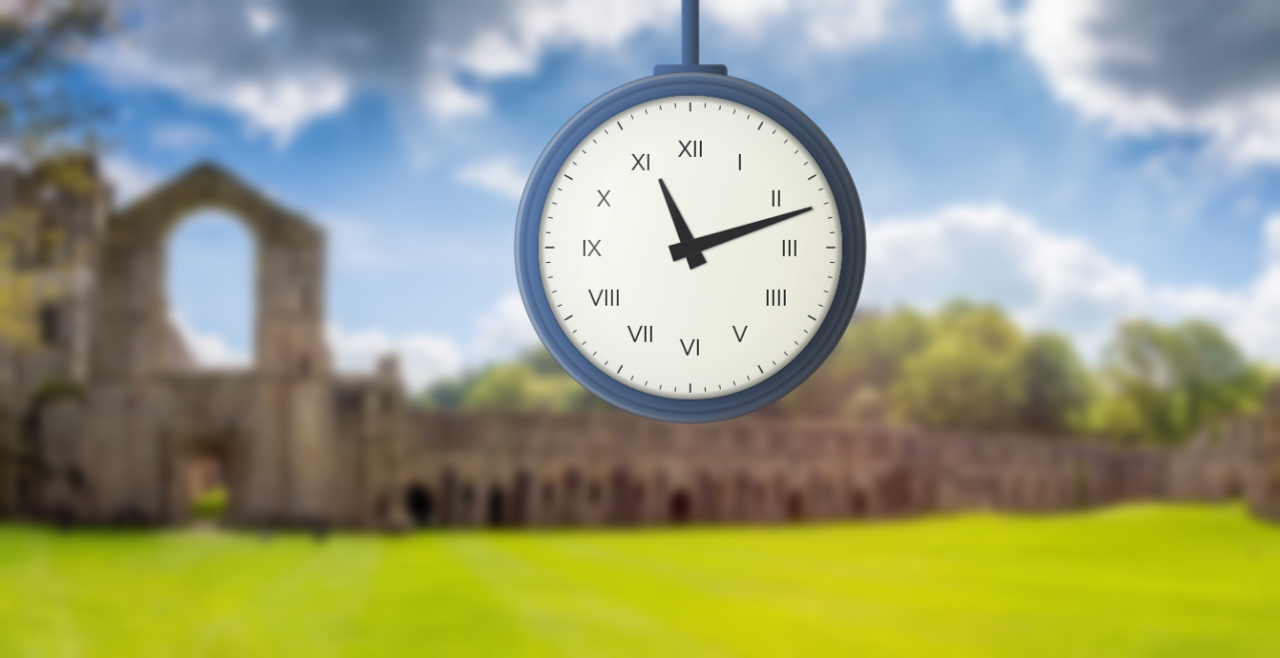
11:12
